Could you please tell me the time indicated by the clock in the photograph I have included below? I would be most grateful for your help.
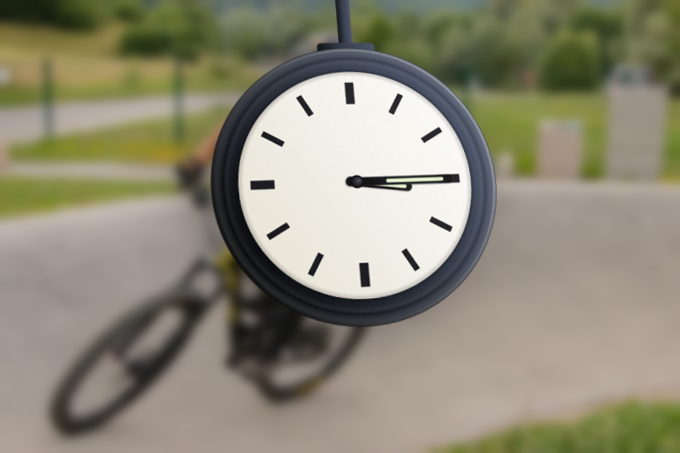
3:15
